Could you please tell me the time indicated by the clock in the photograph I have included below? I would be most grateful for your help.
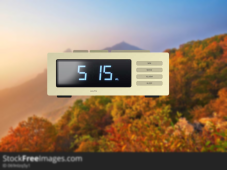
5:15
